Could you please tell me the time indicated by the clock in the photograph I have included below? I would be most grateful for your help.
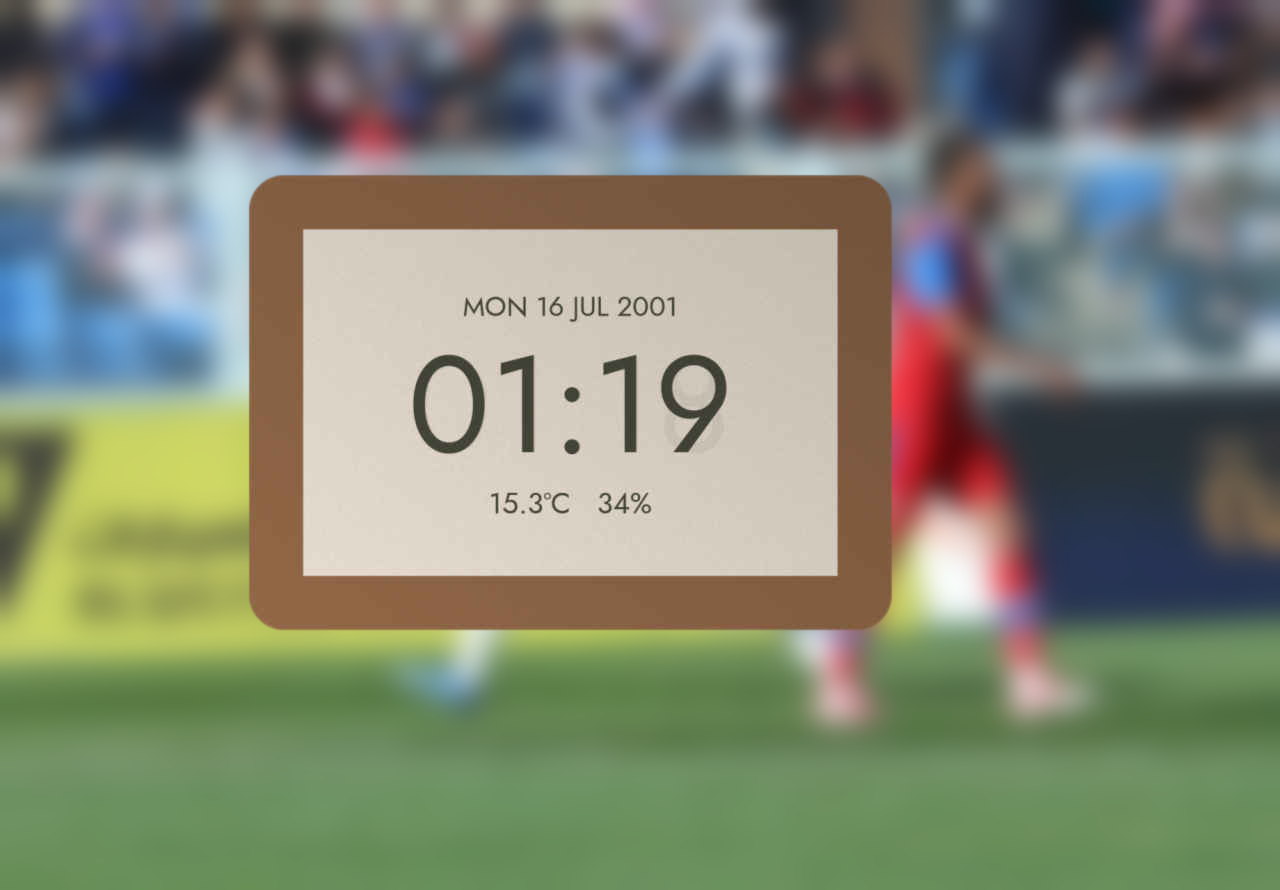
1:19
